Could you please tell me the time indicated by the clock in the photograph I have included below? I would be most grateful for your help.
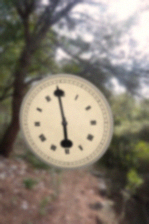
5:59
